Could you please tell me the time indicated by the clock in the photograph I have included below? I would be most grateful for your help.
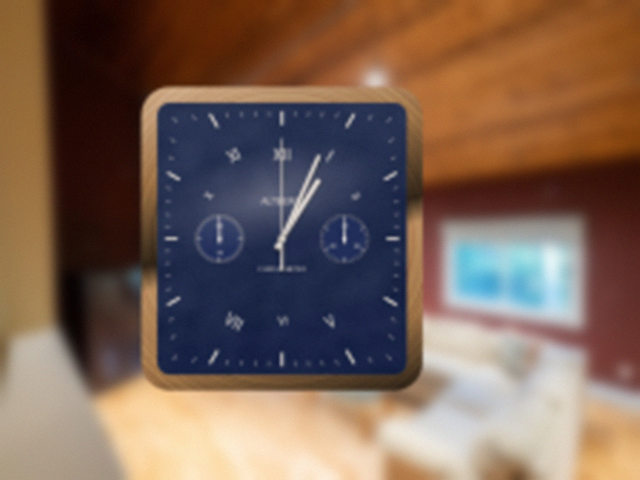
1:04
